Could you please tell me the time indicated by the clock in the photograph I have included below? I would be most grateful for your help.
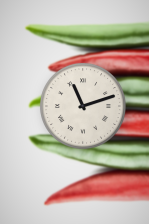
11:12
